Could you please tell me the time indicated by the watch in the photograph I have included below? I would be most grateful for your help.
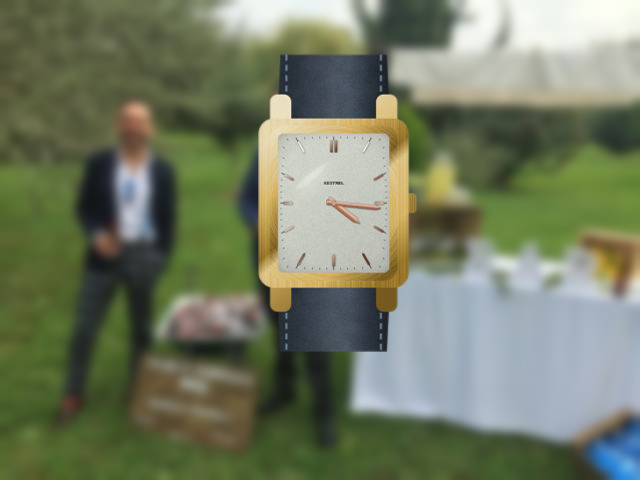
4:16
